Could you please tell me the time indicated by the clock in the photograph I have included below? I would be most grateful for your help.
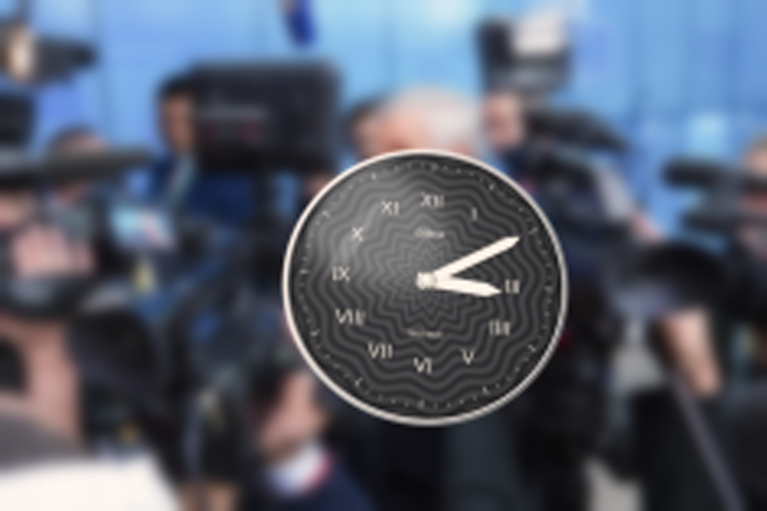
3:10
